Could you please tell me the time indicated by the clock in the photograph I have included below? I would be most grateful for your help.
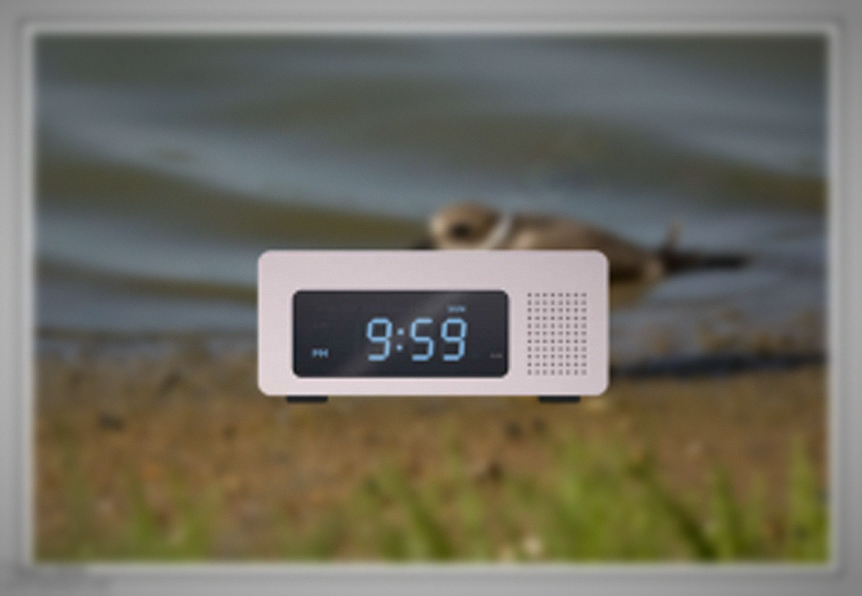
9:59
